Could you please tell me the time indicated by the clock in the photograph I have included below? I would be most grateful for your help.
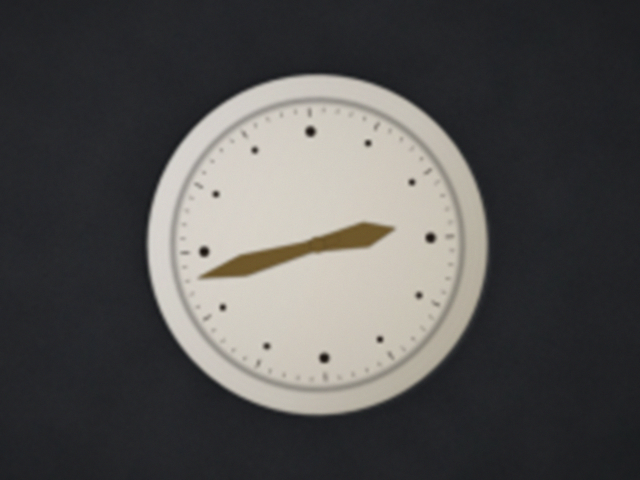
2:43
